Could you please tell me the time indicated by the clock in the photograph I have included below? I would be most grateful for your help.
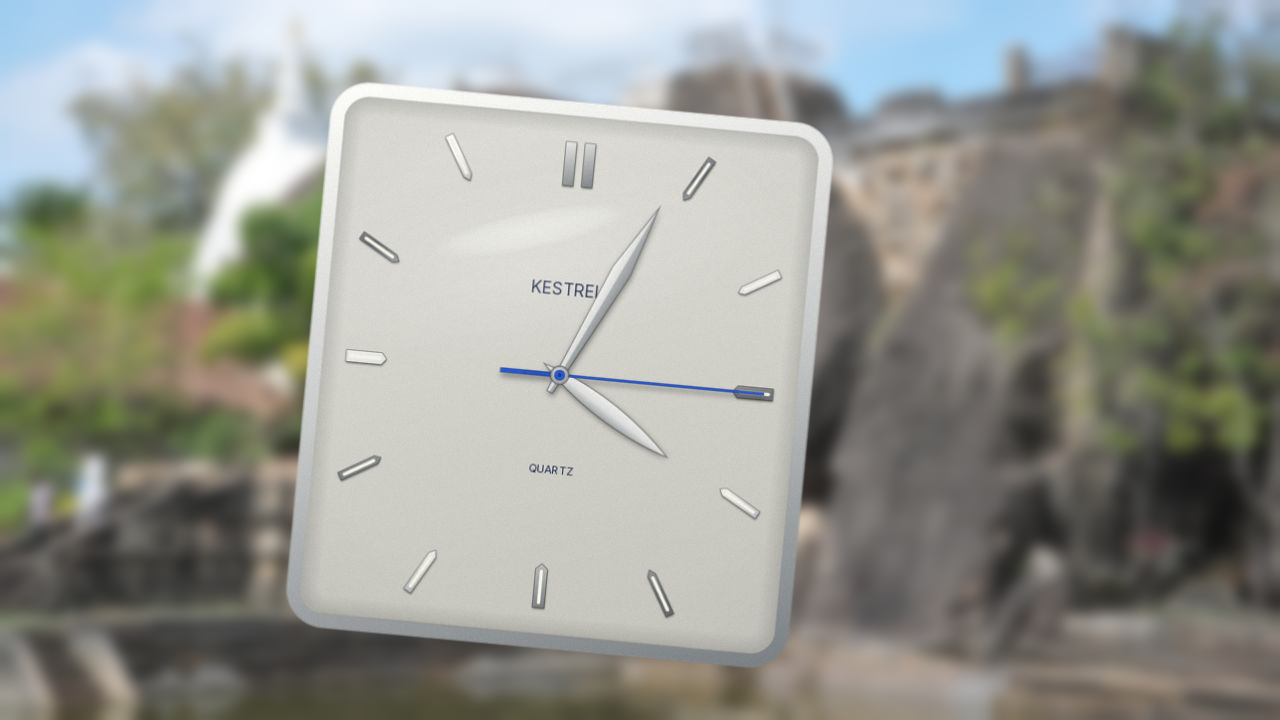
4:04:15
